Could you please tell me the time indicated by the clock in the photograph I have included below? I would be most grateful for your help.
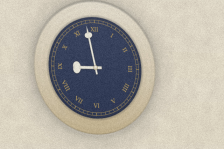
8:58
